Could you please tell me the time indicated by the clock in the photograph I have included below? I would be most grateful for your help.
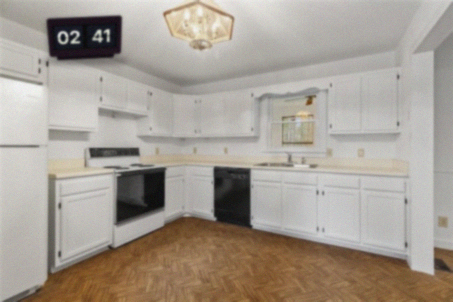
2:41
